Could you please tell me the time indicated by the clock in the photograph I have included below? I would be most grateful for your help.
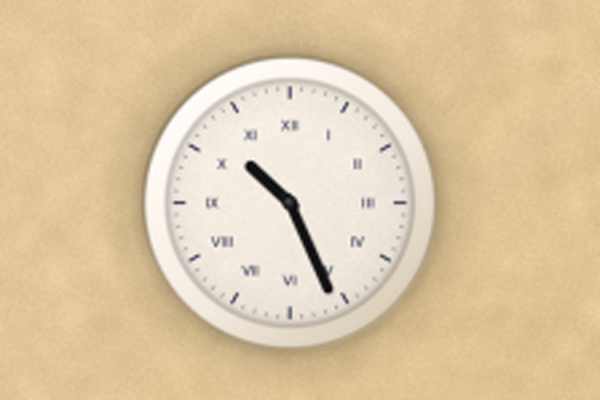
10:26
